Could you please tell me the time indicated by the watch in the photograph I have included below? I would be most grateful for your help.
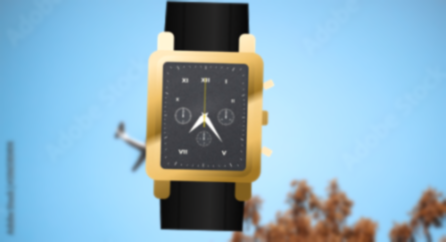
7:24
